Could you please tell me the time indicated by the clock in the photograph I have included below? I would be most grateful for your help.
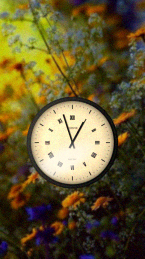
12:57
